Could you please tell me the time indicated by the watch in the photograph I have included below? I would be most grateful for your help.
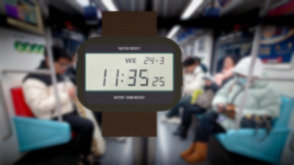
11:35
